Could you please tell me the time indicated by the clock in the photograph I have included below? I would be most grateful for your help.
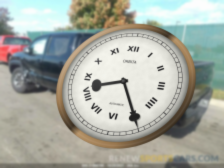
8:25
